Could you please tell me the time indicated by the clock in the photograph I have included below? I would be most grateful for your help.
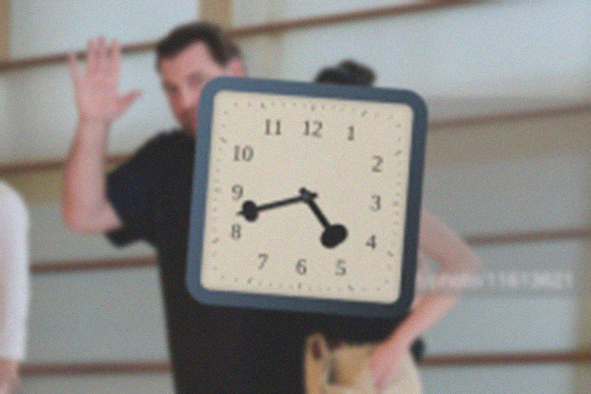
4:42
